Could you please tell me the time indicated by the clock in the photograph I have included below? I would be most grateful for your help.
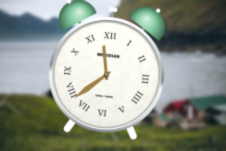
11:38
